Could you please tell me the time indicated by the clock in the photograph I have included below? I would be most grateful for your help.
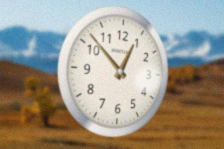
12:52
